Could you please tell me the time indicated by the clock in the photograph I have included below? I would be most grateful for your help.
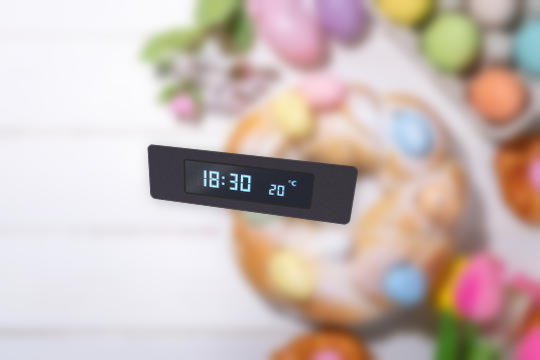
18:30
